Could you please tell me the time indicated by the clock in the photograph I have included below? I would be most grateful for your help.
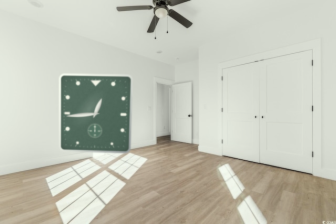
12:44
